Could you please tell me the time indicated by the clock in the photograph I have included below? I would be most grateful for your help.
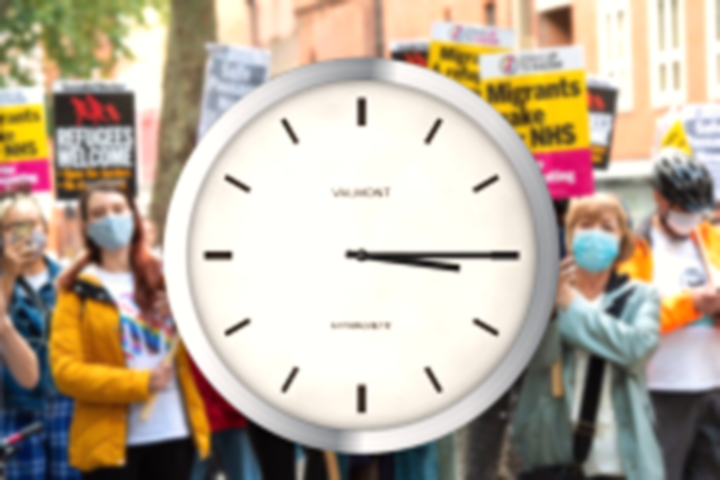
3:15
